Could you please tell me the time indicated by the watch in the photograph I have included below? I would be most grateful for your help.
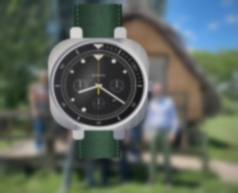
8:21
